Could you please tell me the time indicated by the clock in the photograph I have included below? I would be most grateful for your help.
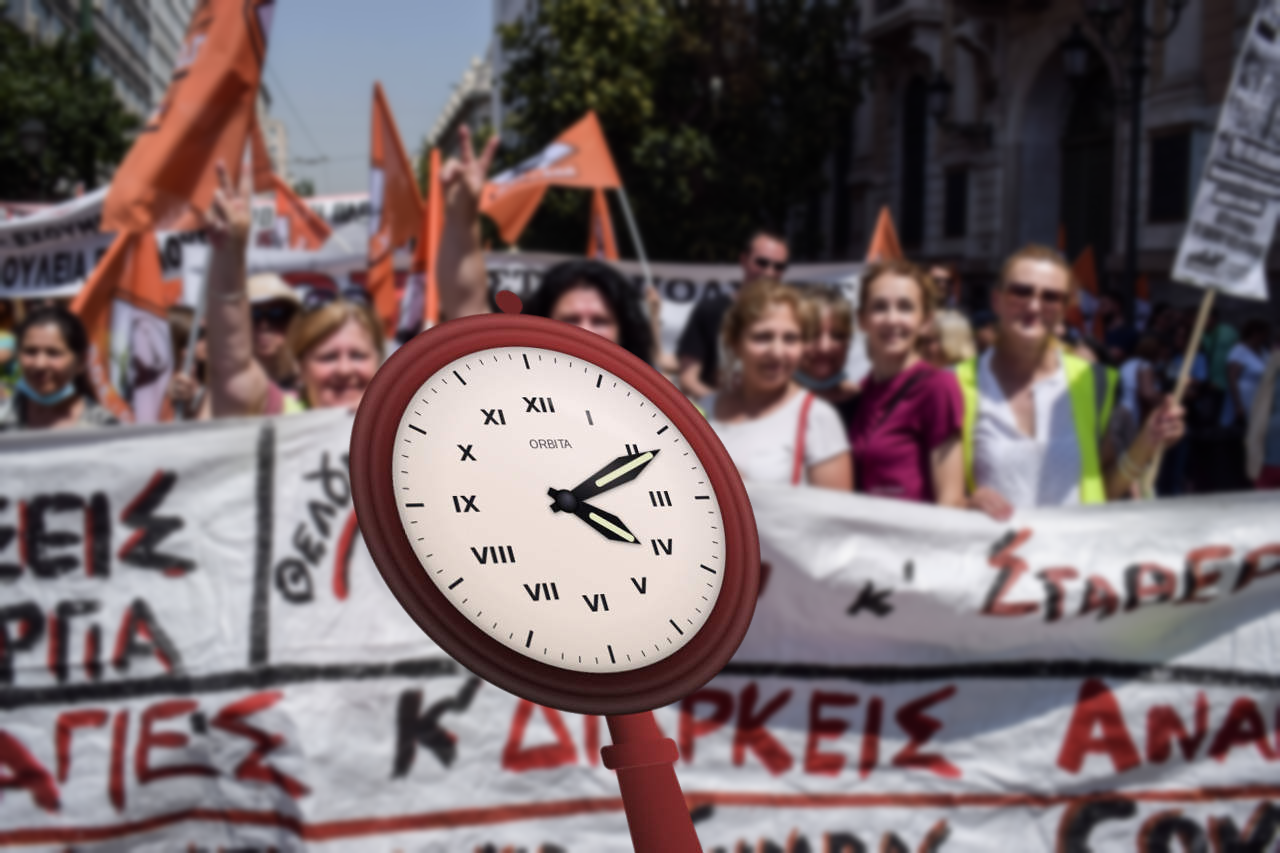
4:11
